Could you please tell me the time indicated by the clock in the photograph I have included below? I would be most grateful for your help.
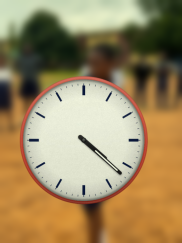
4:22
